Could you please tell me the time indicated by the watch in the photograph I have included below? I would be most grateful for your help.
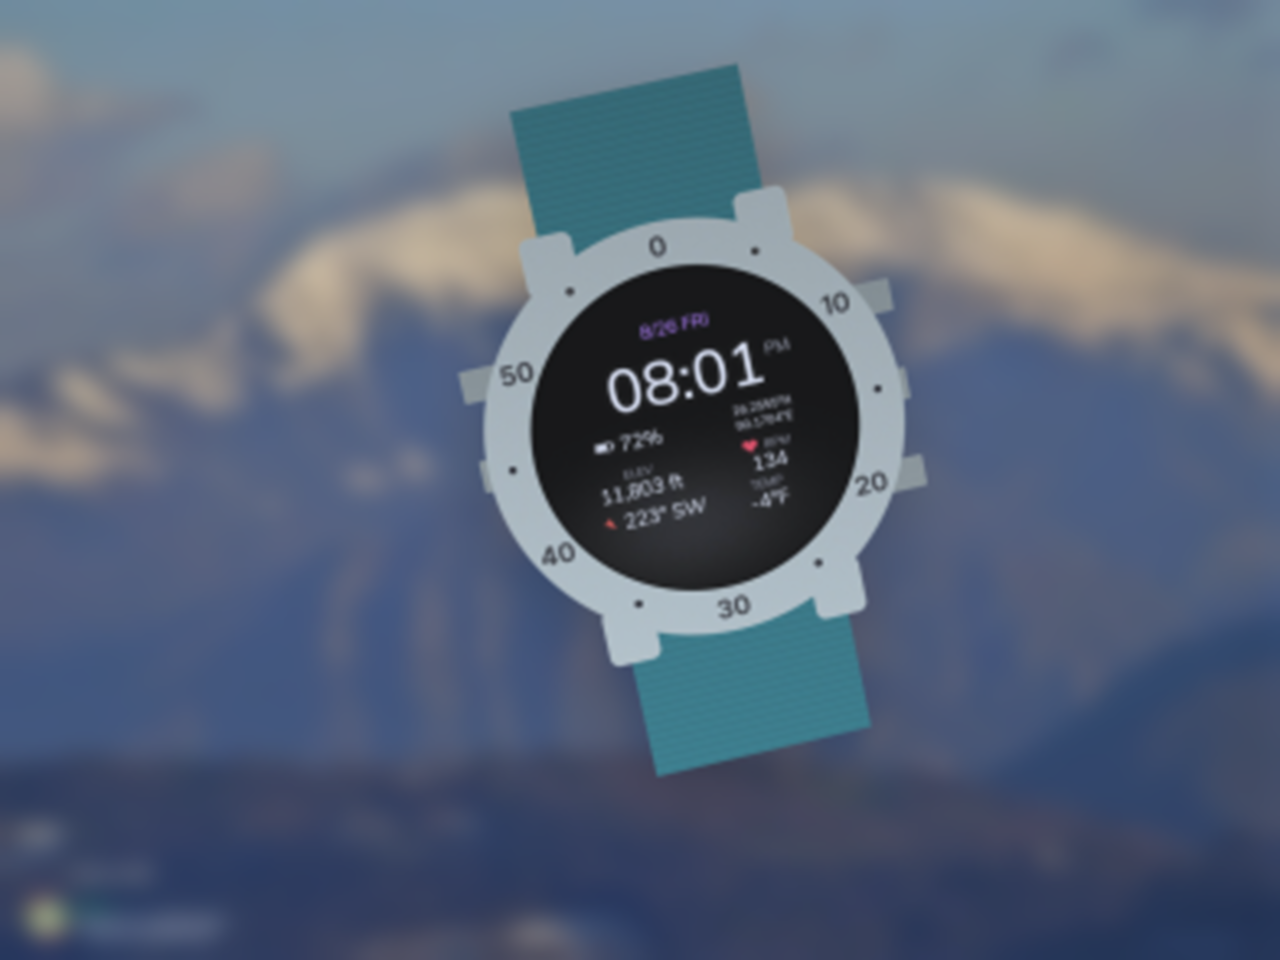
8:01
